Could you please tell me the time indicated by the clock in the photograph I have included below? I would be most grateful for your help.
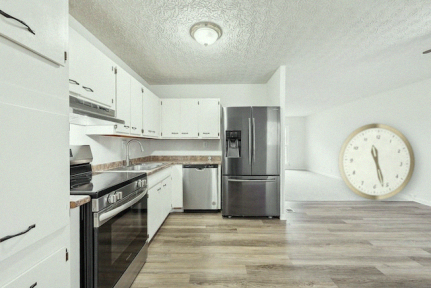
11:27
